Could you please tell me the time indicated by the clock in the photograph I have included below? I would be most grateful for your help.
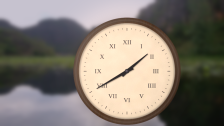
1:40
